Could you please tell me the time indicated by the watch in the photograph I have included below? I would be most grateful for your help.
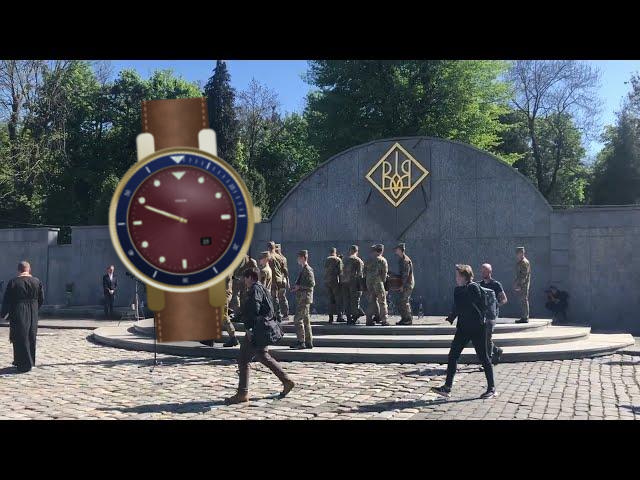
9:49
